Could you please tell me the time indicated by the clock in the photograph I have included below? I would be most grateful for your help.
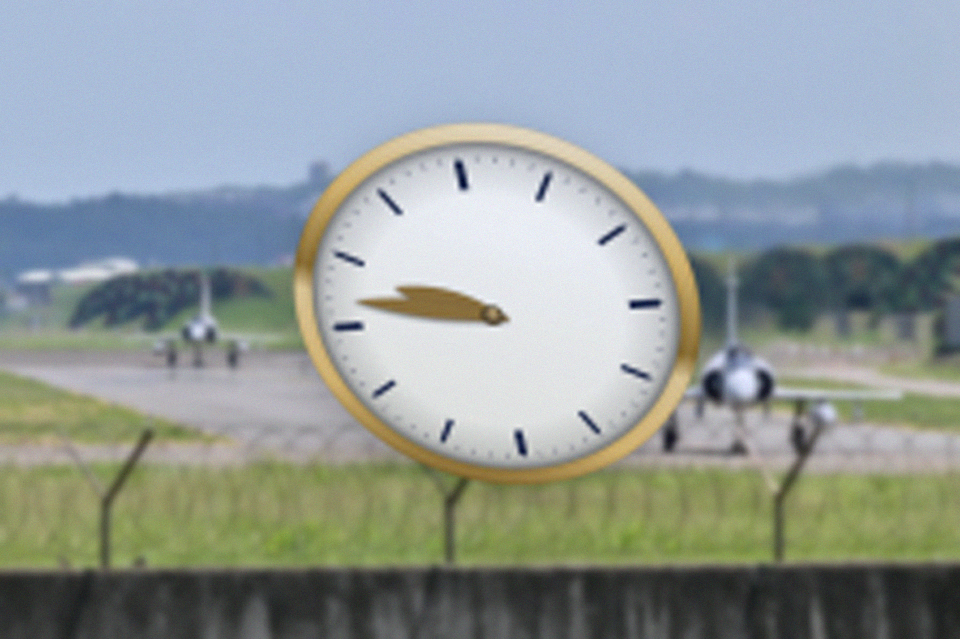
9:47
